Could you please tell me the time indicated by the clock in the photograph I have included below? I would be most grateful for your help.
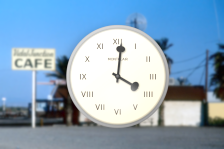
4:01
